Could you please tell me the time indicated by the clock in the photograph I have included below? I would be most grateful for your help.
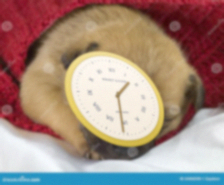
1:31
